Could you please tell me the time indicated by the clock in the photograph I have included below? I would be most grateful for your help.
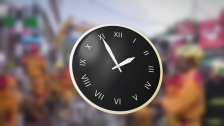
1:55
